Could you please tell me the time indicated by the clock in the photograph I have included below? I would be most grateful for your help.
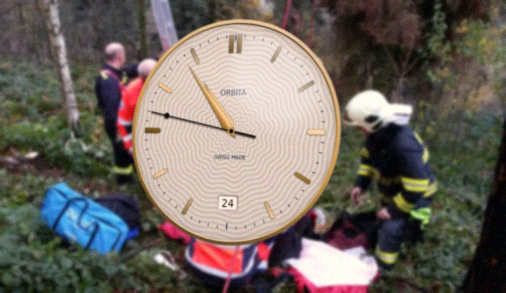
10:53:47
